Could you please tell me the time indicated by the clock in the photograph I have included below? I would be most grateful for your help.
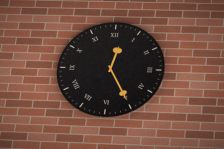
12:25
